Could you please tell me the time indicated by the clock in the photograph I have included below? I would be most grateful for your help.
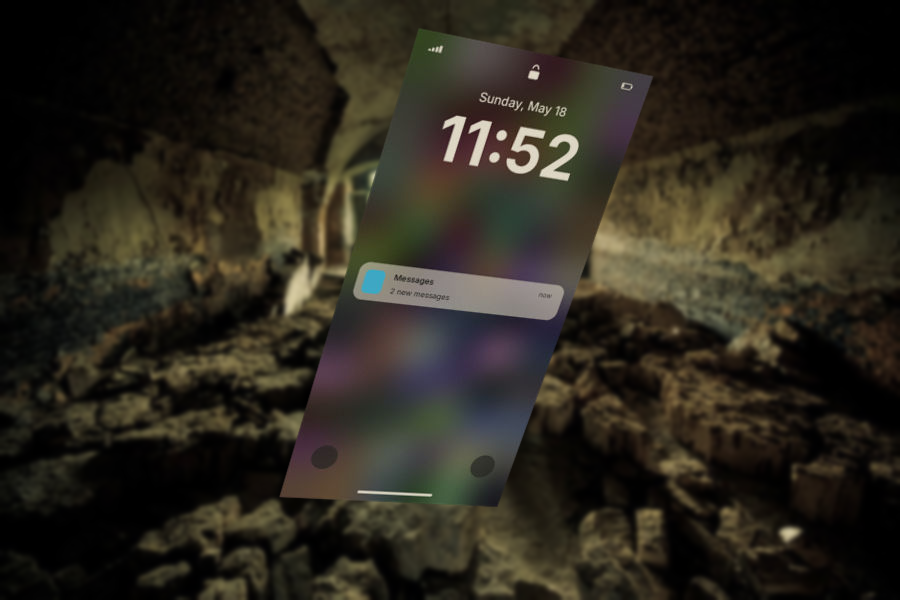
11:52
